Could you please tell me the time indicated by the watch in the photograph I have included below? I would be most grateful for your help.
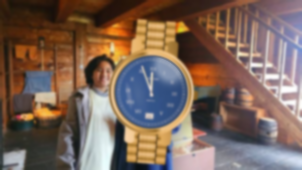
11:56
